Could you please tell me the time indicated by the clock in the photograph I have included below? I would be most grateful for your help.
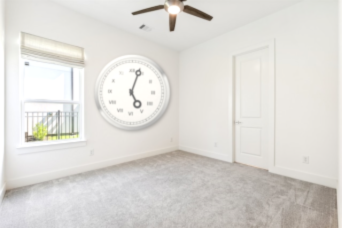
5:03
